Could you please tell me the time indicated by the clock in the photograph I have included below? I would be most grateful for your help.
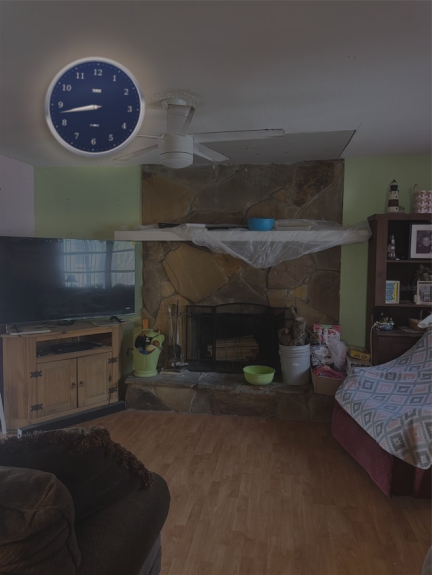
8:43
